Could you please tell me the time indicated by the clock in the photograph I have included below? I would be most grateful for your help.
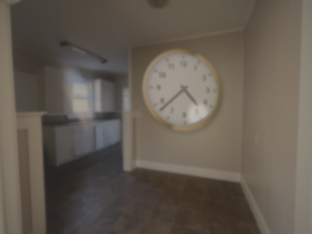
4:38
